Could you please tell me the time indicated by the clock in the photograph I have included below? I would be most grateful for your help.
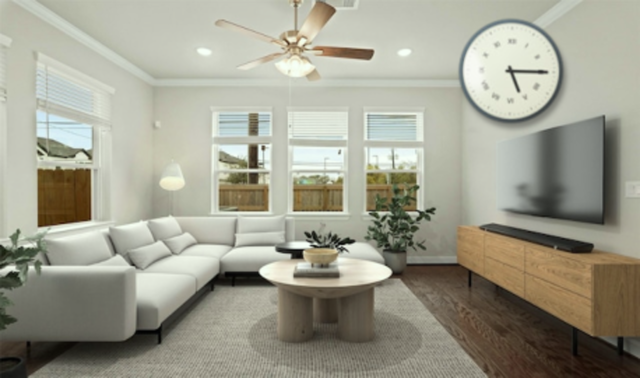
5:15
